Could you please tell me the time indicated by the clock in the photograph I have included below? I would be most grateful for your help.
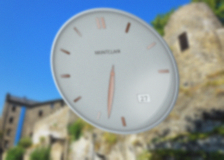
6:33
